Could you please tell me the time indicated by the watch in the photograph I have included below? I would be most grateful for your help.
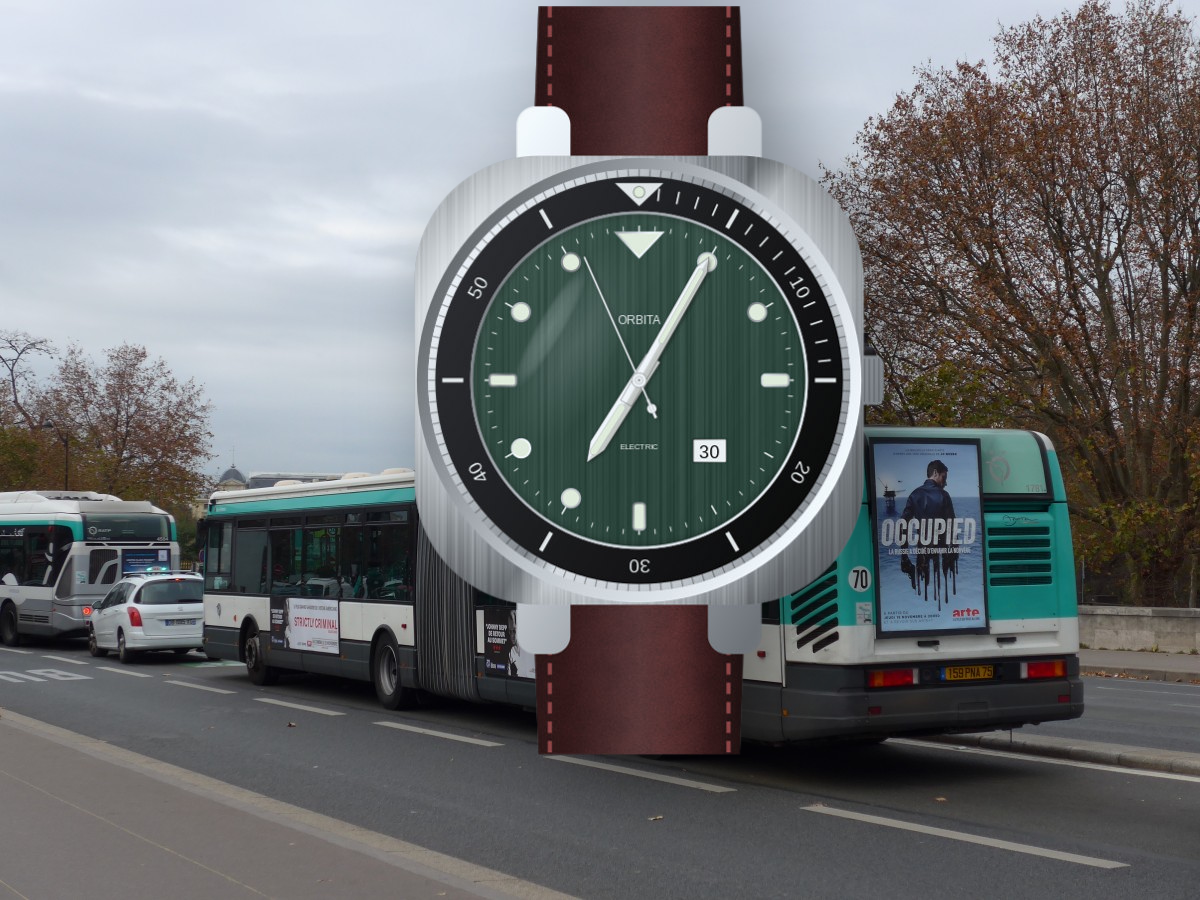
7:04:56
